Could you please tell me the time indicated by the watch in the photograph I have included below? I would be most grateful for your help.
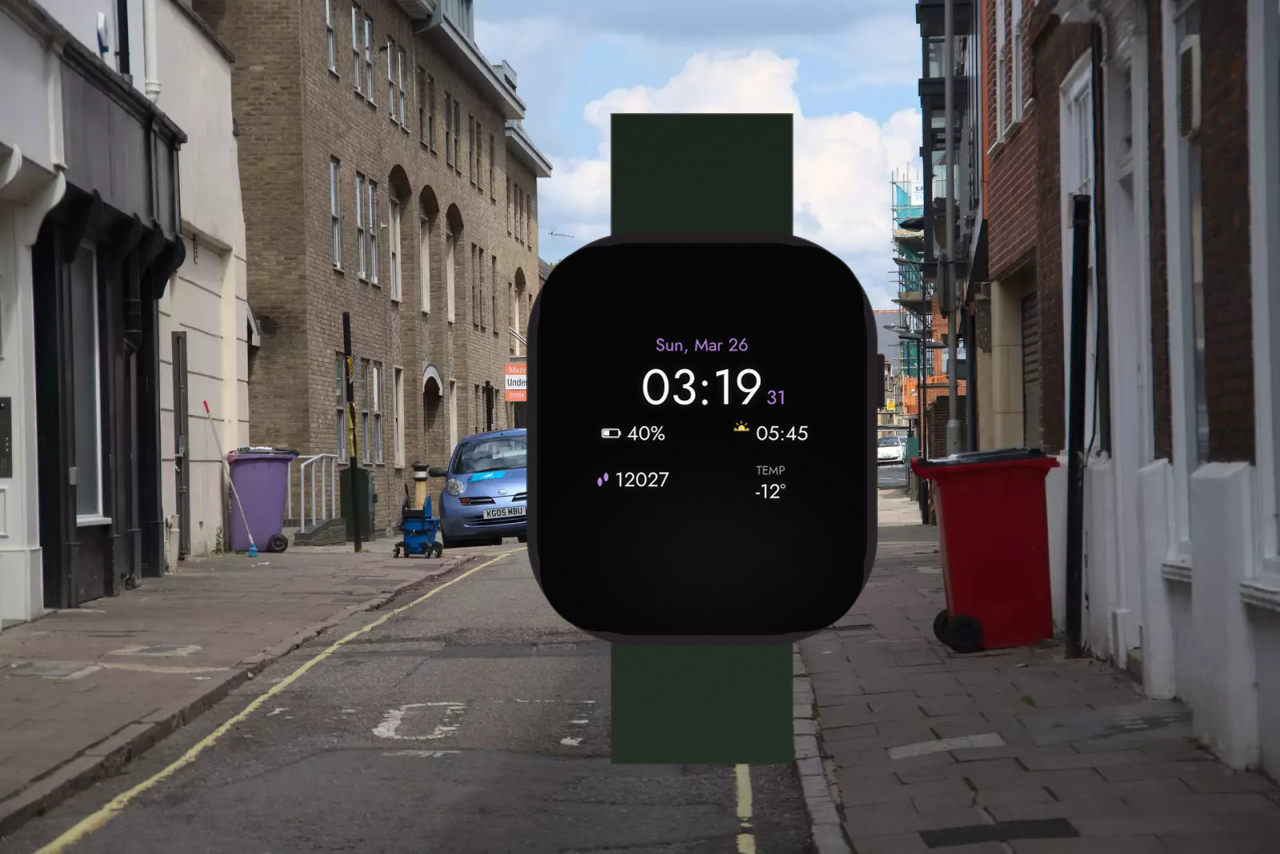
3:19:31
